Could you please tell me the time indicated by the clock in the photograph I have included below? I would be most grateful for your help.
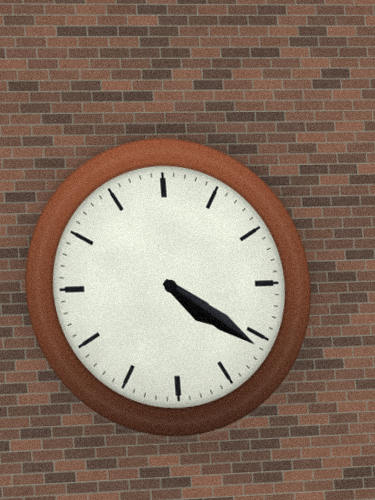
4:21
